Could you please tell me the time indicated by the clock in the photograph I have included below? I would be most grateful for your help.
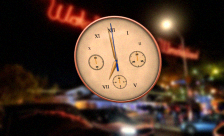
6:59
